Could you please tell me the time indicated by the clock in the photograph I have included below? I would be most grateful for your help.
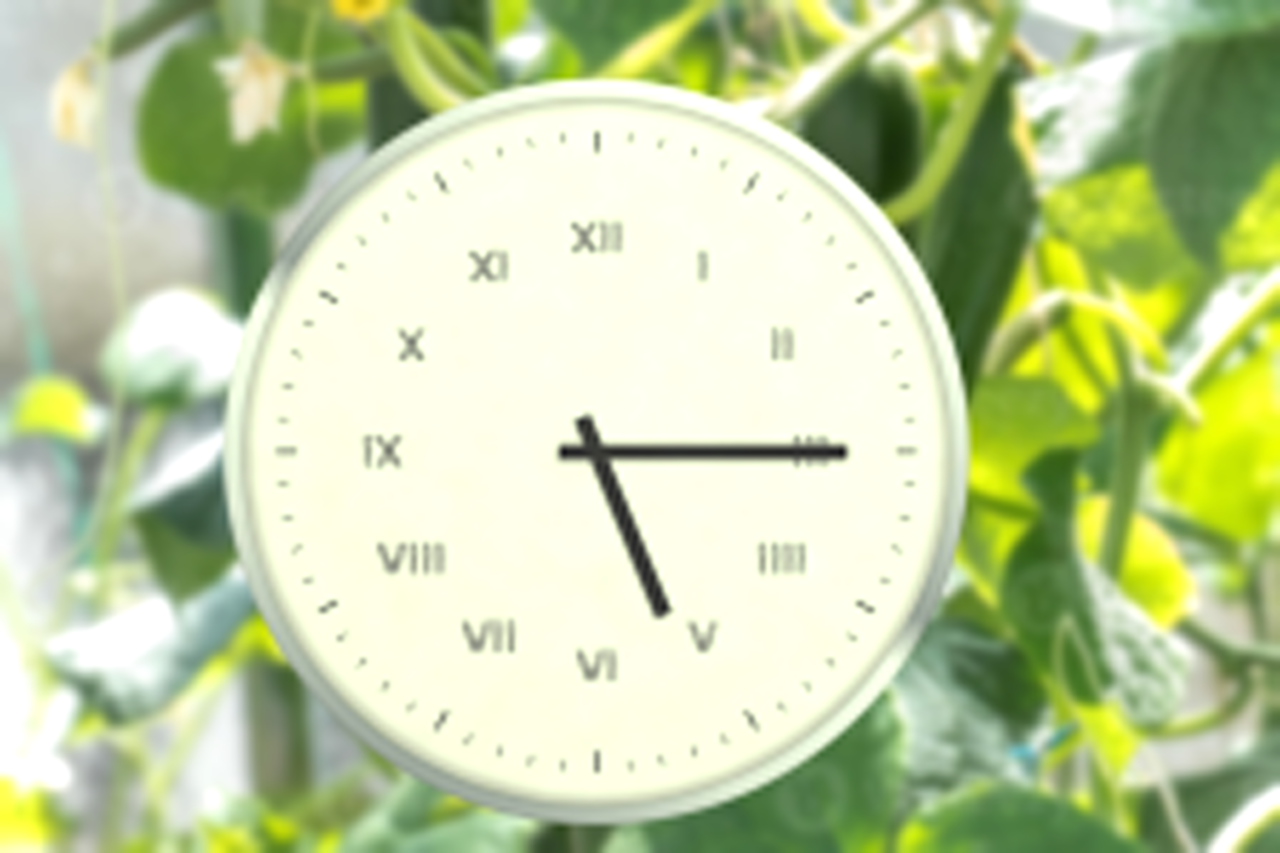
5:15
